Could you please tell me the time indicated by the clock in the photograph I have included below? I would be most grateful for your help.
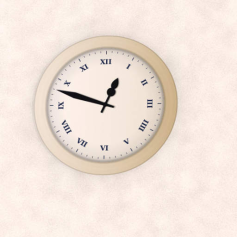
12:48
